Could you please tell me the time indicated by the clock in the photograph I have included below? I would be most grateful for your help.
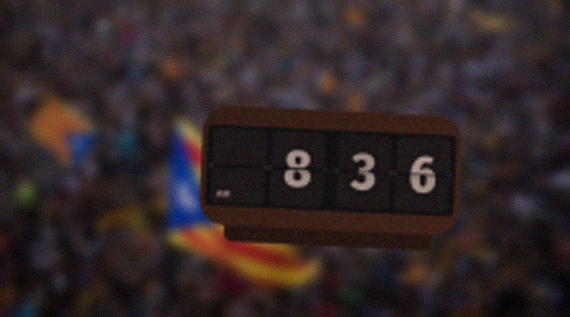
8:36
